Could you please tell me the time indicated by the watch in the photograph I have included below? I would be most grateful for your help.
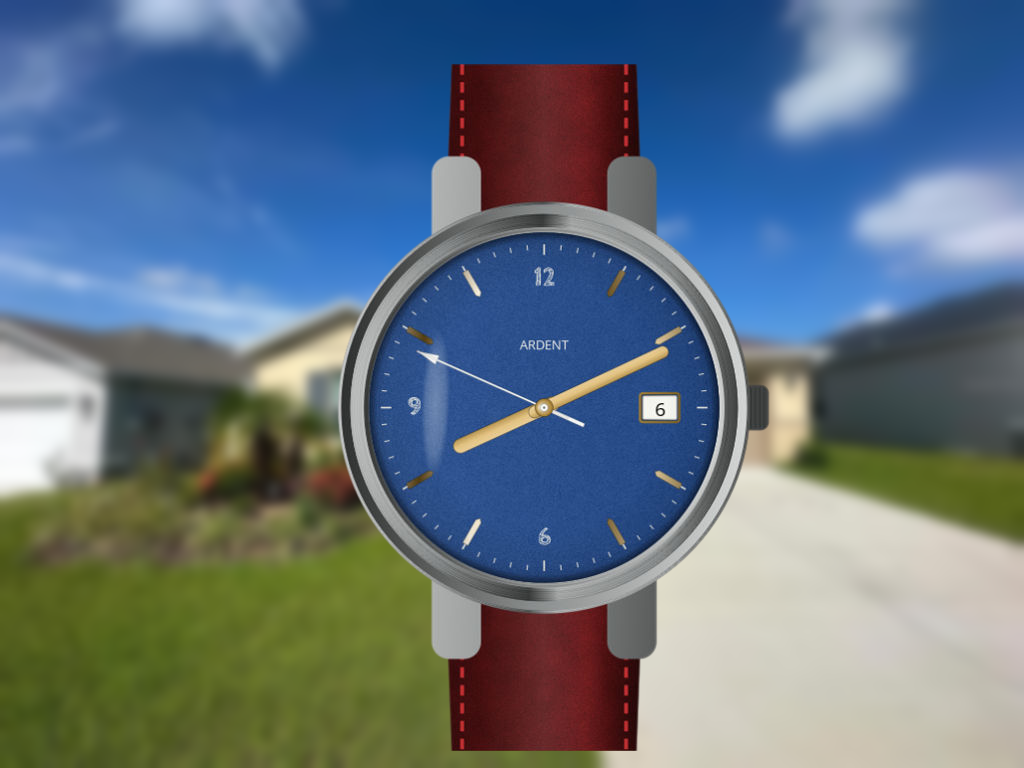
8:10:49
